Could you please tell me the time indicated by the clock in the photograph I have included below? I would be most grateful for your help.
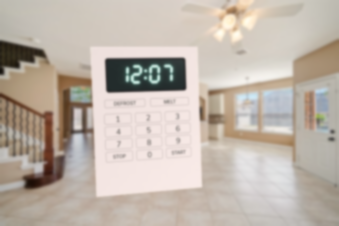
12:07
